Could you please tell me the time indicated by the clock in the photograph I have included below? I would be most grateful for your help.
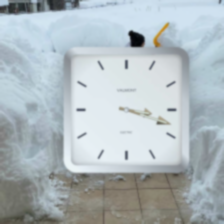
3:18
